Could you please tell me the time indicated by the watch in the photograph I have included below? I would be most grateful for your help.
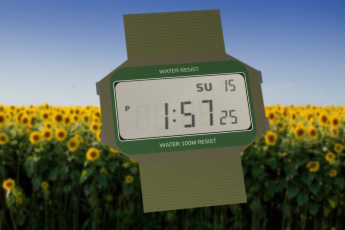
1:57:25
